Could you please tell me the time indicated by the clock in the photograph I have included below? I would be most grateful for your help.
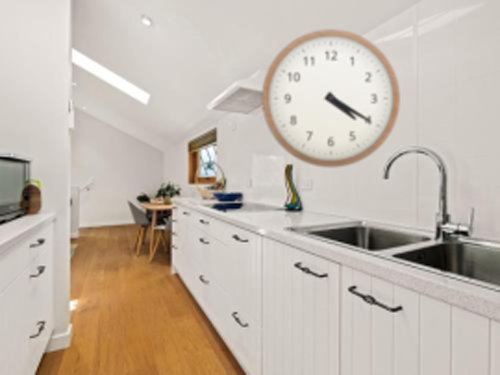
4:20
